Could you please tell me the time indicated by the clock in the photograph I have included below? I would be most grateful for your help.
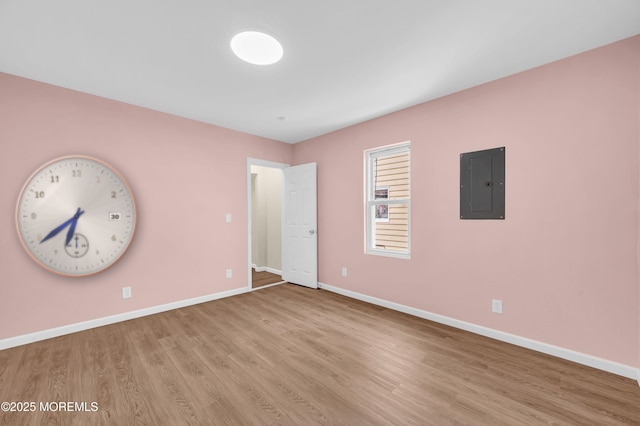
6:39
